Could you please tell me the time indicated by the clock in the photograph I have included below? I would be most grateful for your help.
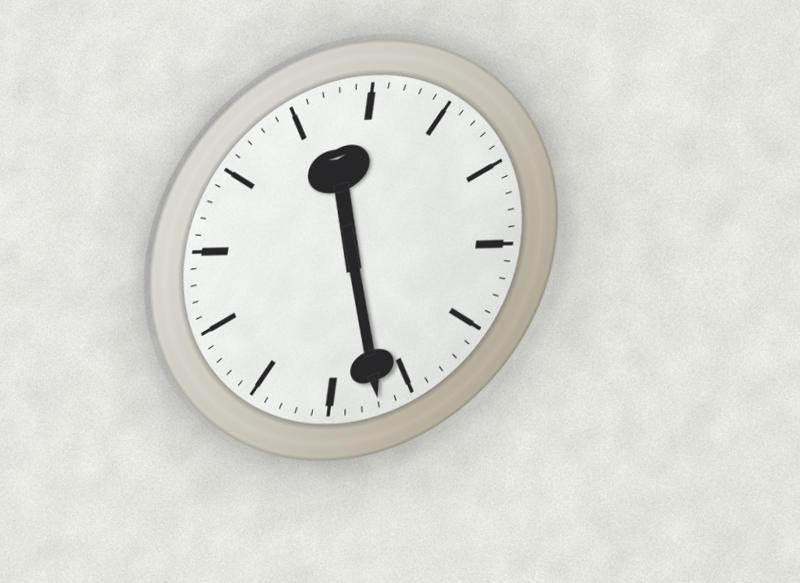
11:27
